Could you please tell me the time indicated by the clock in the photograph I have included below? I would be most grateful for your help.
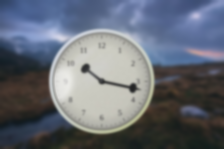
10:17
